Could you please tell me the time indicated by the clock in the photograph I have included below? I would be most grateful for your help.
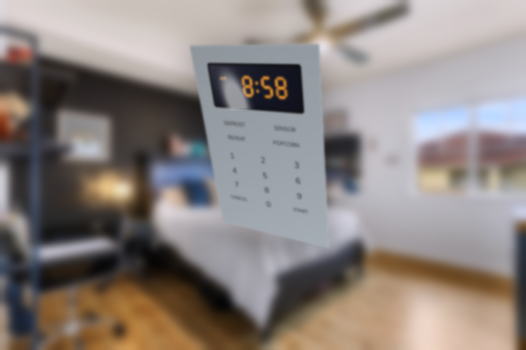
8:58
